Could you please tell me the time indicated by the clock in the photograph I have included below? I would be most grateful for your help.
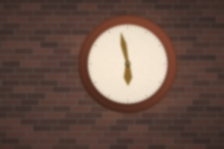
5:58
